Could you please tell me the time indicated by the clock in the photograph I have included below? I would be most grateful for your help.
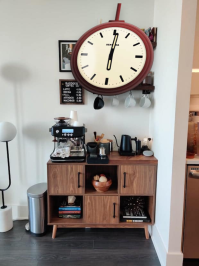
6:01
